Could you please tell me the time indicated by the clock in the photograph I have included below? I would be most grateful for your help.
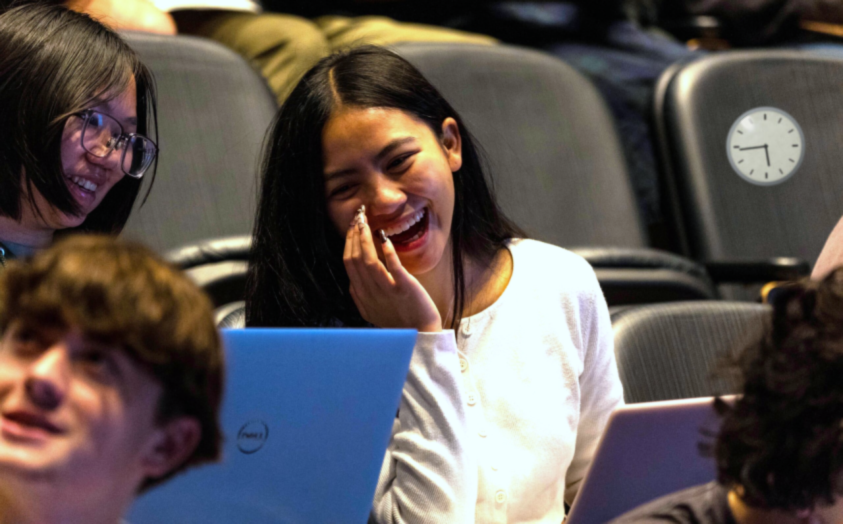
5:44
